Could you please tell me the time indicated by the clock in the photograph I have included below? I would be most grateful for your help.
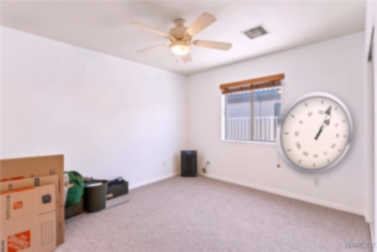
1:03
